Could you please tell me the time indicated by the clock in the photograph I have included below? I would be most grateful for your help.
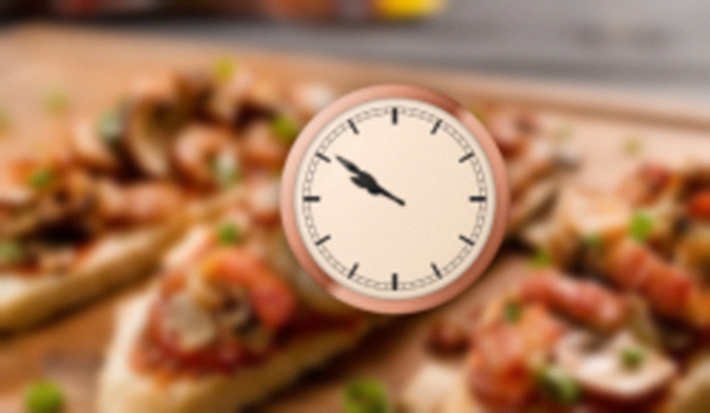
9:51
